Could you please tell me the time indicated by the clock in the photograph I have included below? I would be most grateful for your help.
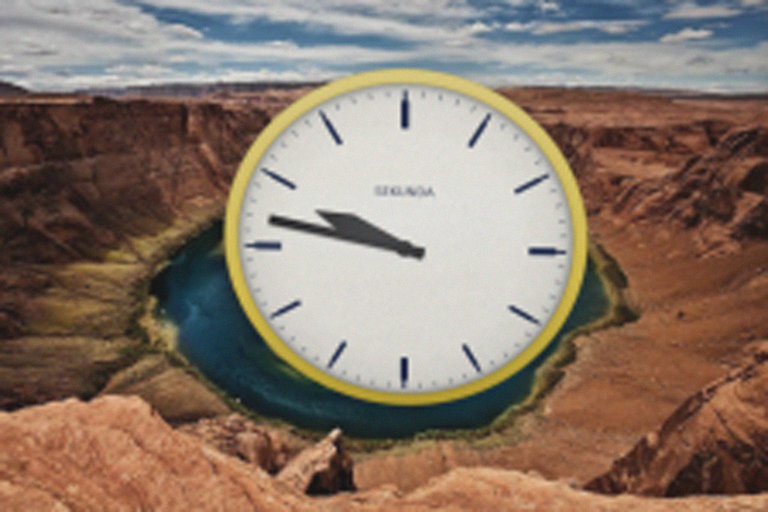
9:47
